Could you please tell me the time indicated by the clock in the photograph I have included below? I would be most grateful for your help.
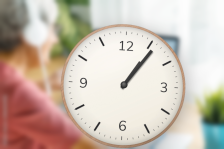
1:06
